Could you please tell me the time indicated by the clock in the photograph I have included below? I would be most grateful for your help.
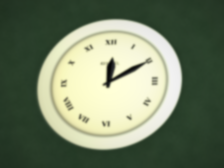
12:10
